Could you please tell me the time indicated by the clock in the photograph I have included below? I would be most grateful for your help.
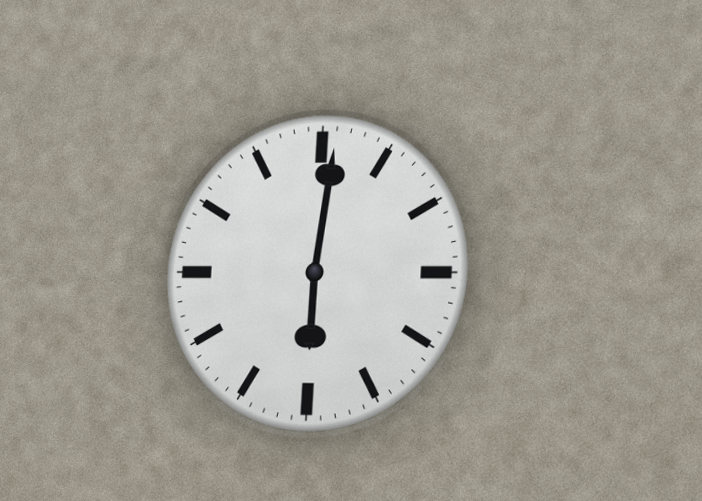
6:01
